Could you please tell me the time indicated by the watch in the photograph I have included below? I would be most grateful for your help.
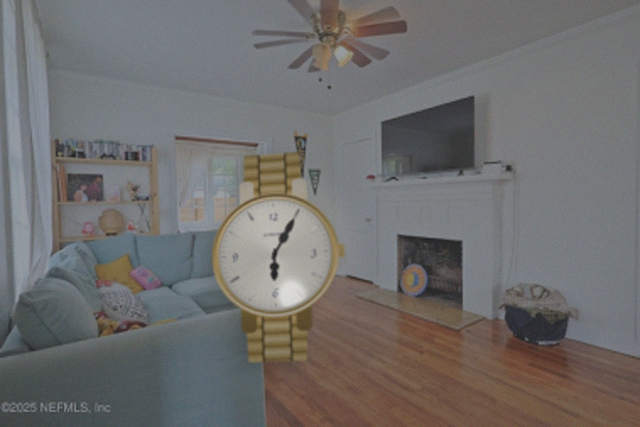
6:05
